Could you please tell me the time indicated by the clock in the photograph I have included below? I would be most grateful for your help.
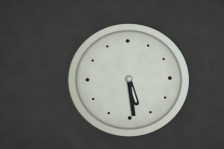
5:29
